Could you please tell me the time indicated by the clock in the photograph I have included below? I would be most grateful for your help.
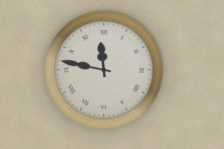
11:47
